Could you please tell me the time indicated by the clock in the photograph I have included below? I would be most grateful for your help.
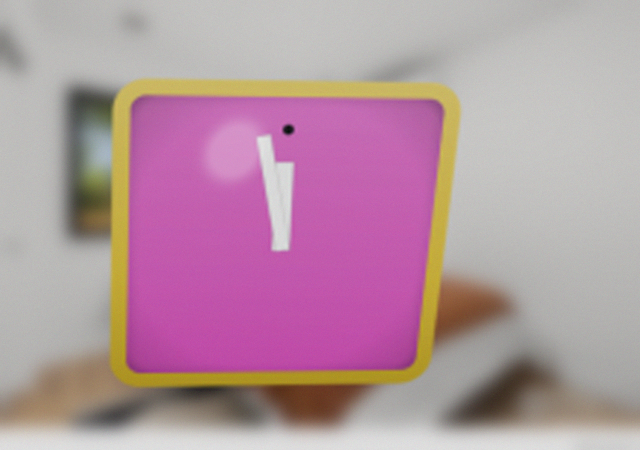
11:58
